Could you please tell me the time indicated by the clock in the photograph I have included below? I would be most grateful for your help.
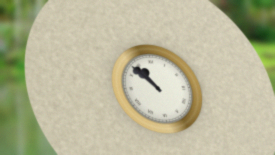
10:53
